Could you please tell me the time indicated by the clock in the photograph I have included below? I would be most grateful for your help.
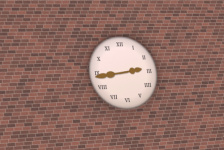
2:44
